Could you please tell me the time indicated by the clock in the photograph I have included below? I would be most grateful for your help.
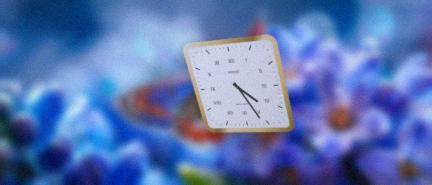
4:26
